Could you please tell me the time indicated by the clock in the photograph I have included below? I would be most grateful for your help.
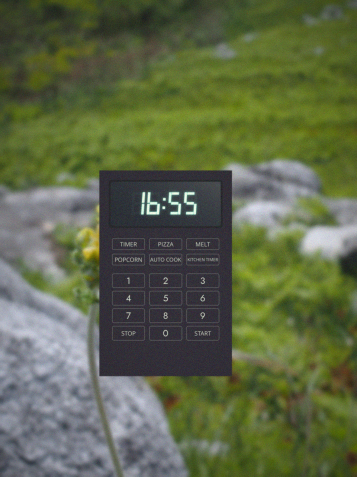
16:55
